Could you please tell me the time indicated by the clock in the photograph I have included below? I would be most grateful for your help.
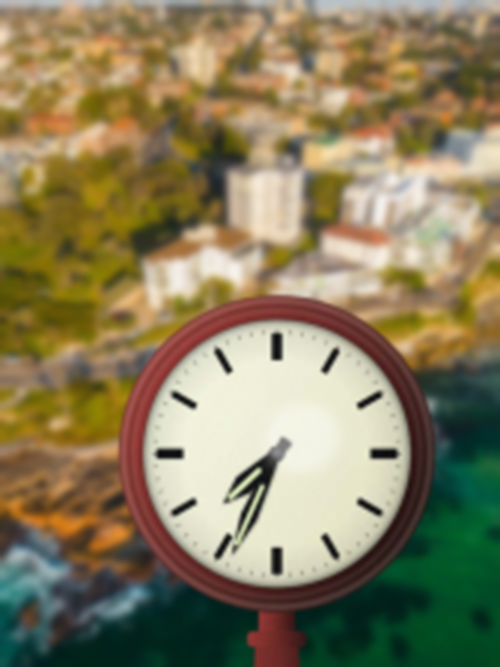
7:34
